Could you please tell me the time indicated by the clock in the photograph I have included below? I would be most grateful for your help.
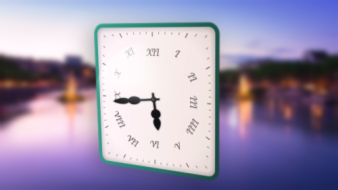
5:44
